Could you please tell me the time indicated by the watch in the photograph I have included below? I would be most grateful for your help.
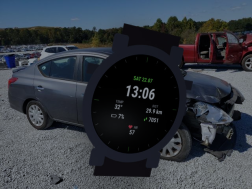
13:06
